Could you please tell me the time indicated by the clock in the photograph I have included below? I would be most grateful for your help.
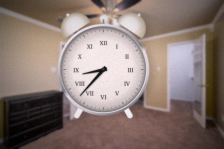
8:37
